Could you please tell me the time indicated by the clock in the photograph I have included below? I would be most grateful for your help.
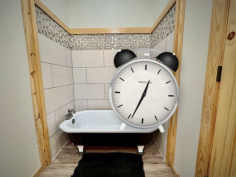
12:34
